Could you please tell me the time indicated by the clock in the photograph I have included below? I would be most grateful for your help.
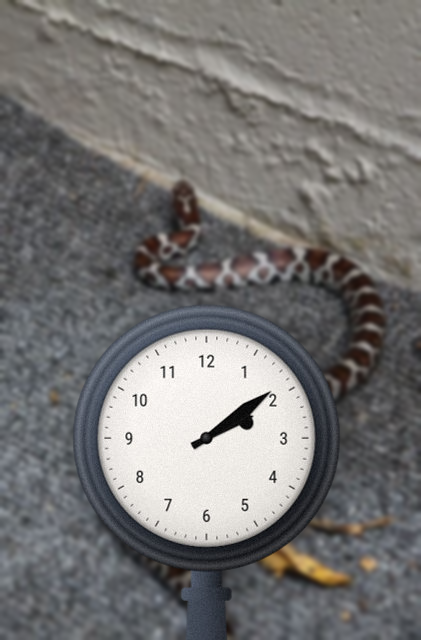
2:09
